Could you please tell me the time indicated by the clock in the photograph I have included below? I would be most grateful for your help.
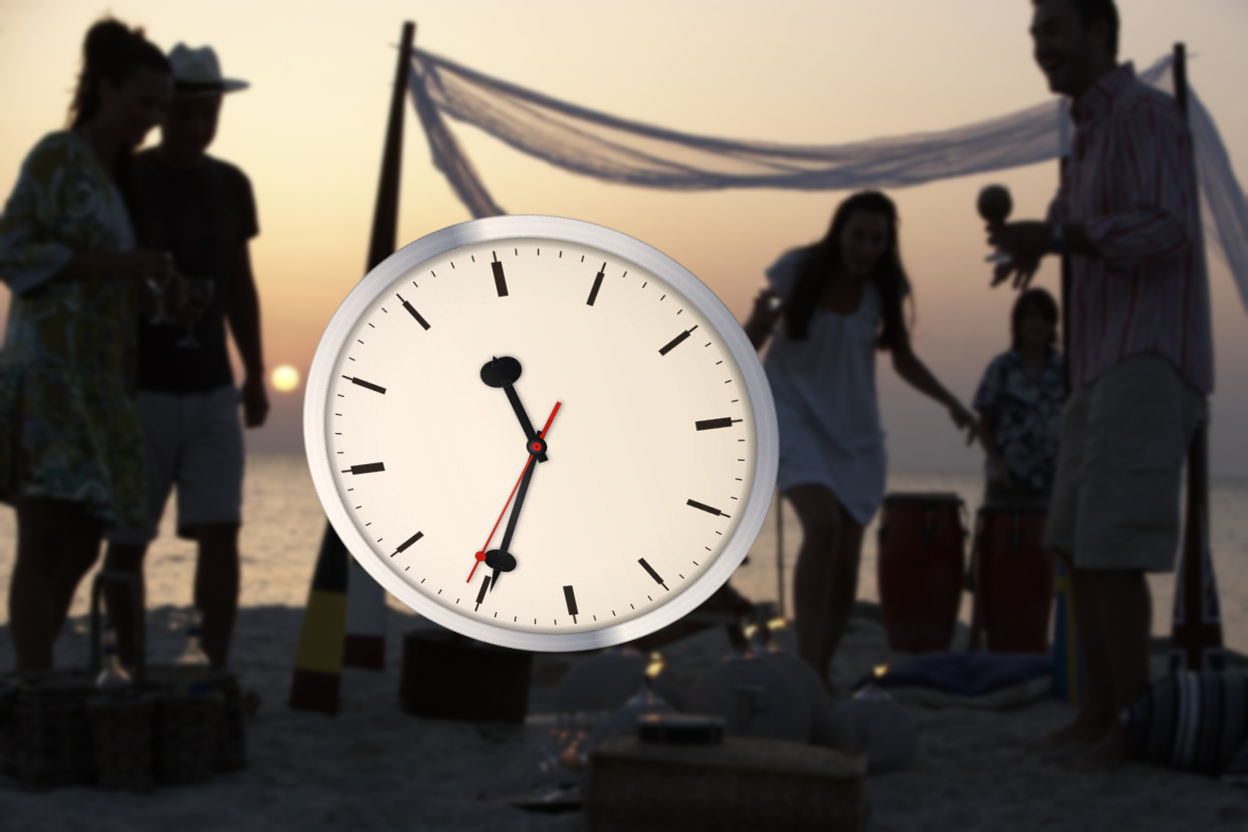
11:34:36
